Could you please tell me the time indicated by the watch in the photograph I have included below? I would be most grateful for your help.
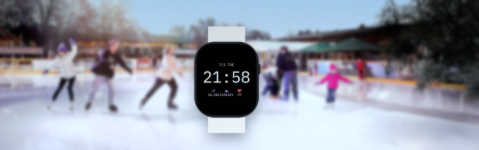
21:58
